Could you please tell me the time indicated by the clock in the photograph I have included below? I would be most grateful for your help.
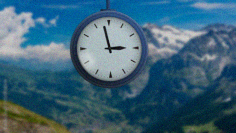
2:58
